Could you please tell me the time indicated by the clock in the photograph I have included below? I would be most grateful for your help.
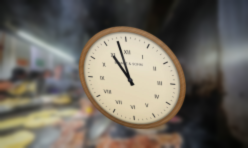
10:58
